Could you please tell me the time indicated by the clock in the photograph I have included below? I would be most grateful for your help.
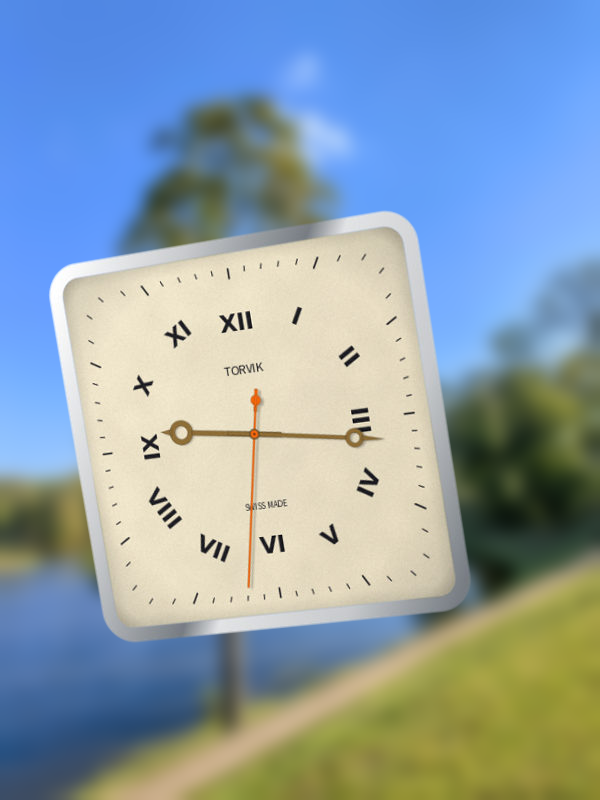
9:16:32
